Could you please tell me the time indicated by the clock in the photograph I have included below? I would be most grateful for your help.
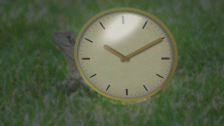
10:10
